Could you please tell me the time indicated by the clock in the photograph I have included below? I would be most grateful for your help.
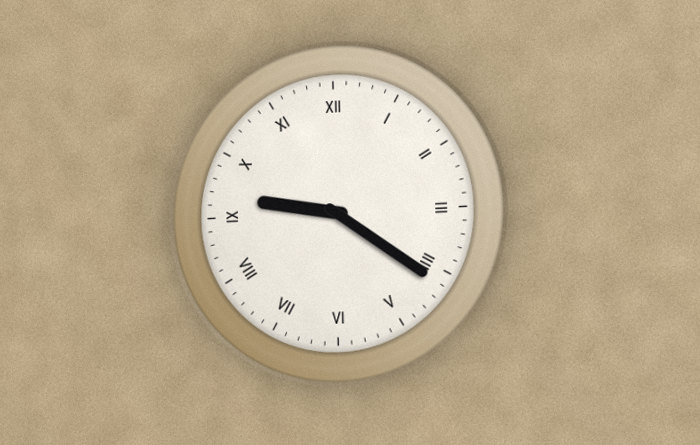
9:21
